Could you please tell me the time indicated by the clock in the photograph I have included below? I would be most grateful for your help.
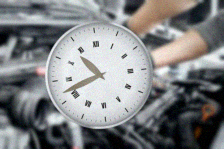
10:42
